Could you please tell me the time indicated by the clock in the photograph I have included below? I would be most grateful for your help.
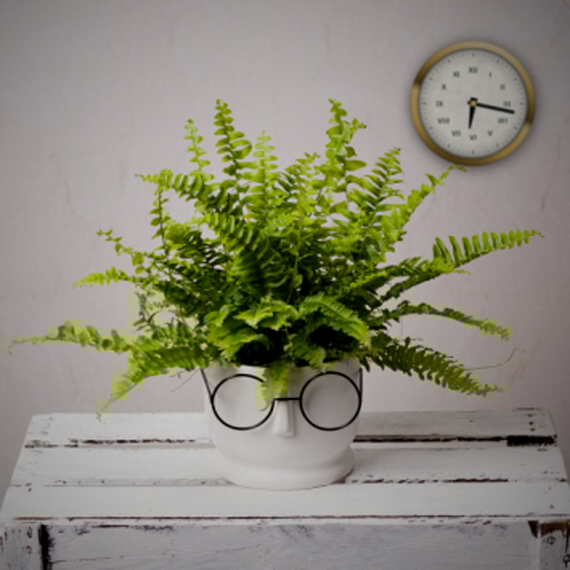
6:17
